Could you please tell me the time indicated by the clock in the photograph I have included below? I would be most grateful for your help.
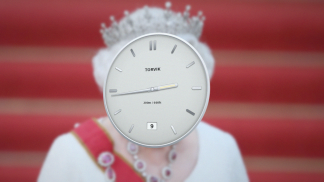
2:44
